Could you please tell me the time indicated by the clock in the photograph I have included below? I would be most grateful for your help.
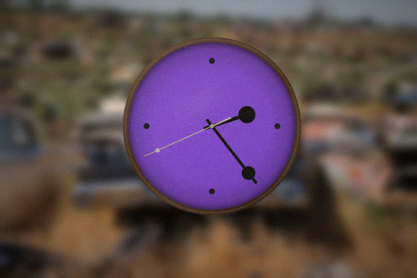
2:23:41
